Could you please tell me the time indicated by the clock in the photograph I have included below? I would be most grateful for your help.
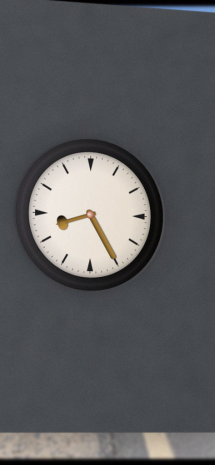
8:25
